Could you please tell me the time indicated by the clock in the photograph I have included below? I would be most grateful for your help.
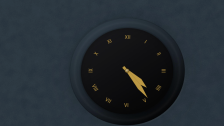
4:24
